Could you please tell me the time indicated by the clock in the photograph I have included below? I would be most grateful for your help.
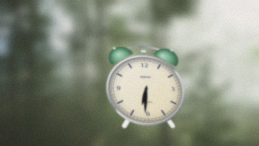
6:31
